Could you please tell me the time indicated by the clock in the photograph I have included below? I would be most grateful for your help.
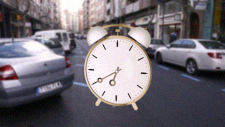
6:40
